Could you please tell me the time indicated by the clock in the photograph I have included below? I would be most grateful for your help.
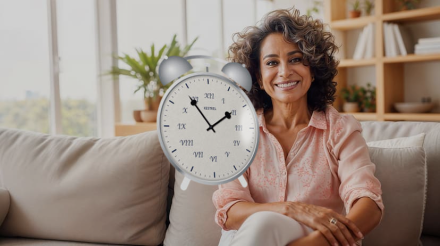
1:54
